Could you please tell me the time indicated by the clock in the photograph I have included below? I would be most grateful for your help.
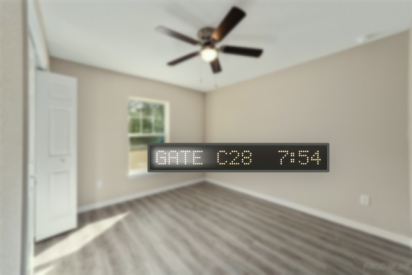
7:54
